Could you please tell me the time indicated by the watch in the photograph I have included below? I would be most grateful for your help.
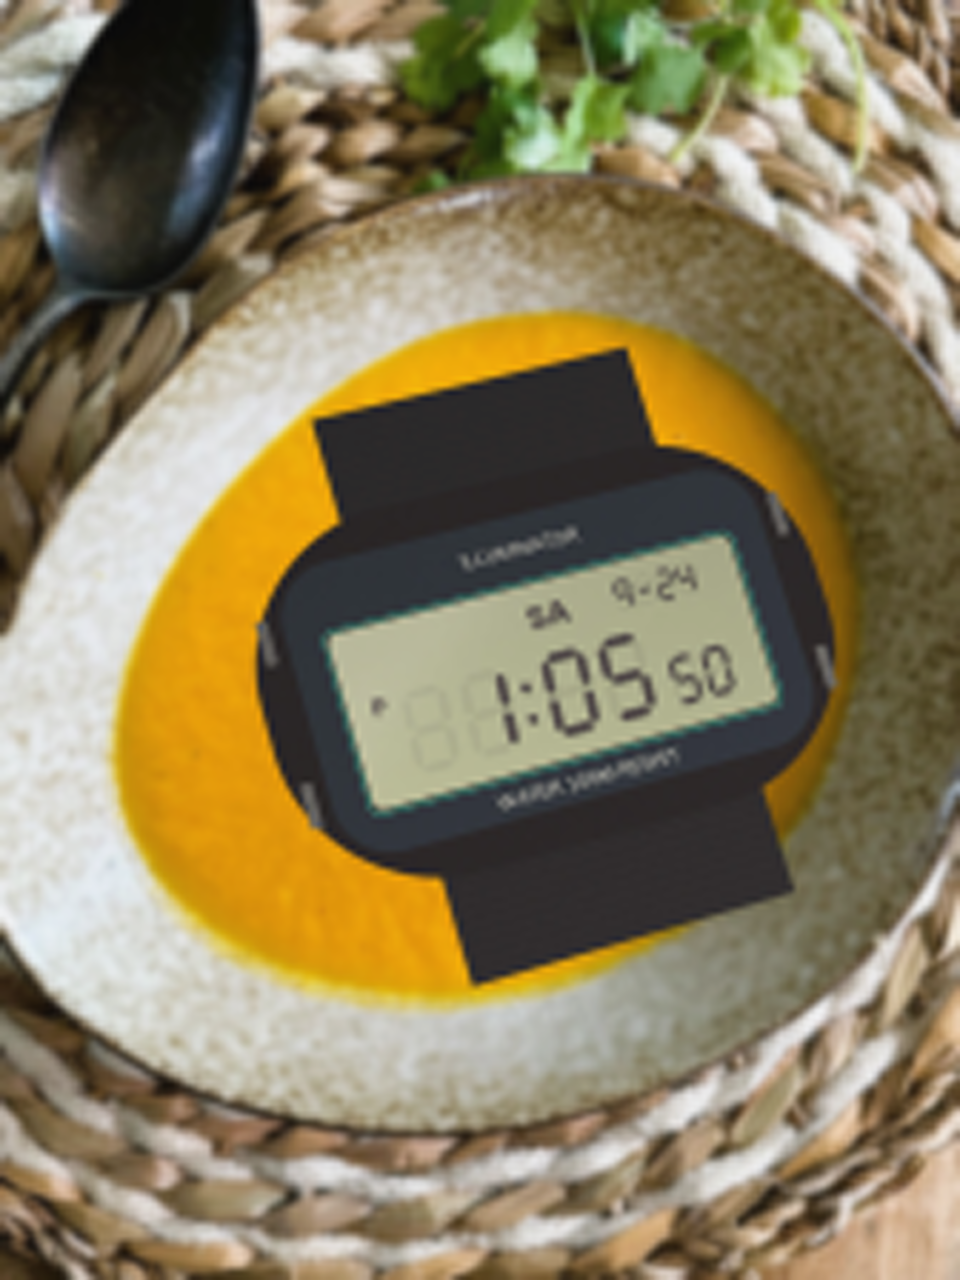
1:05:50
